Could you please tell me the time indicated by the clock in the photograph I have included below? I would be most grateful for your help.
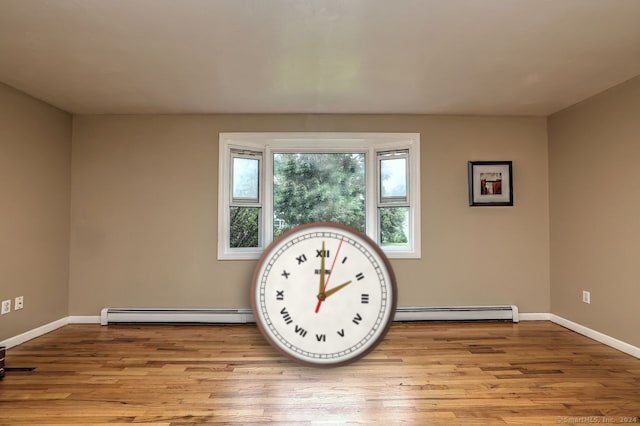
2:00:03
